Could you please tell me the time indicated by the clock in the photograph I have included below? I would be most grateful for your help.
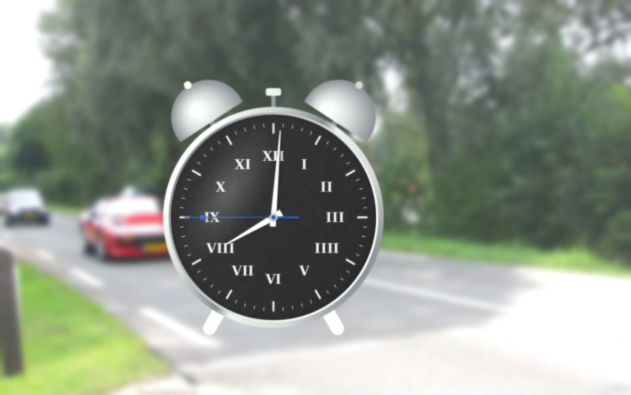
8:00:45
